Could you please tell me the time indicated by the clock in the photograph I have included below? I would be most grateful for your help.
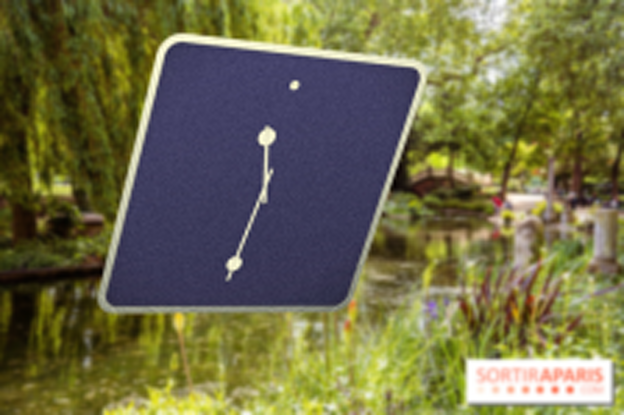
11:31
